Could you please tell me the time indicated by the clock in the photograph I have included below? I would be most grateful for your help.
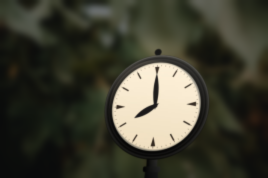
8:00
